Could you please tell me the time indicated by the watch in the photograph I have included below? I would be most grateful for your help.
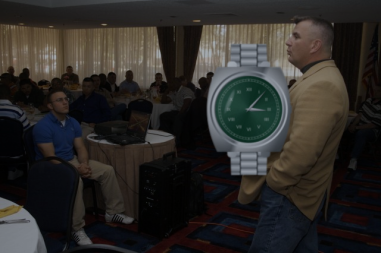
3:07
